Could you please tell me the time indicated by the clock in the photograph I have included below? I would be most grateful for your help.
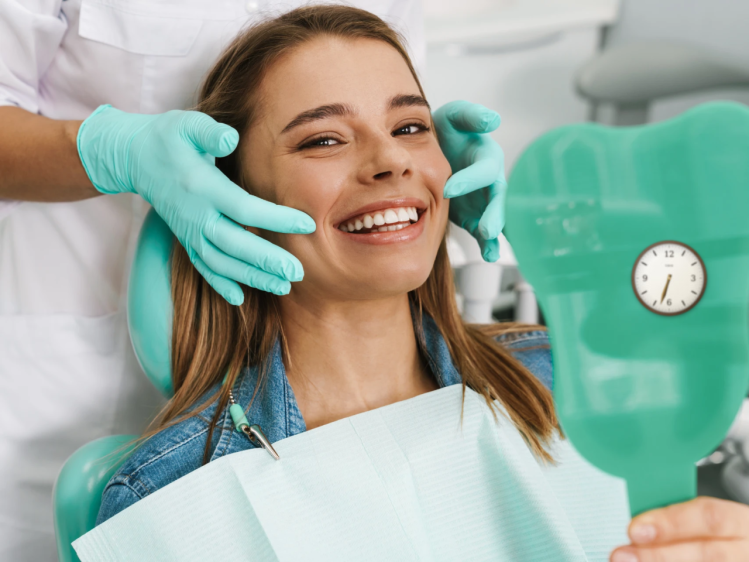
6:33
